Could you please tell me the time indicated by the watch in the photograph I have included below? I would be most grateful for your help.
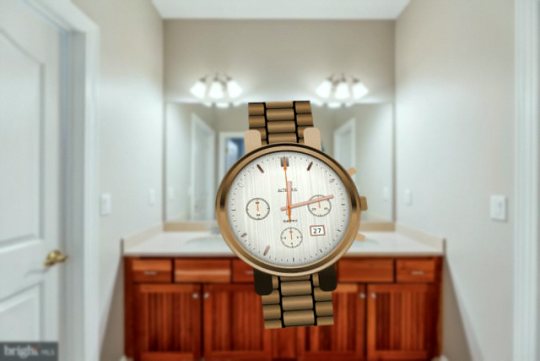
12:13
